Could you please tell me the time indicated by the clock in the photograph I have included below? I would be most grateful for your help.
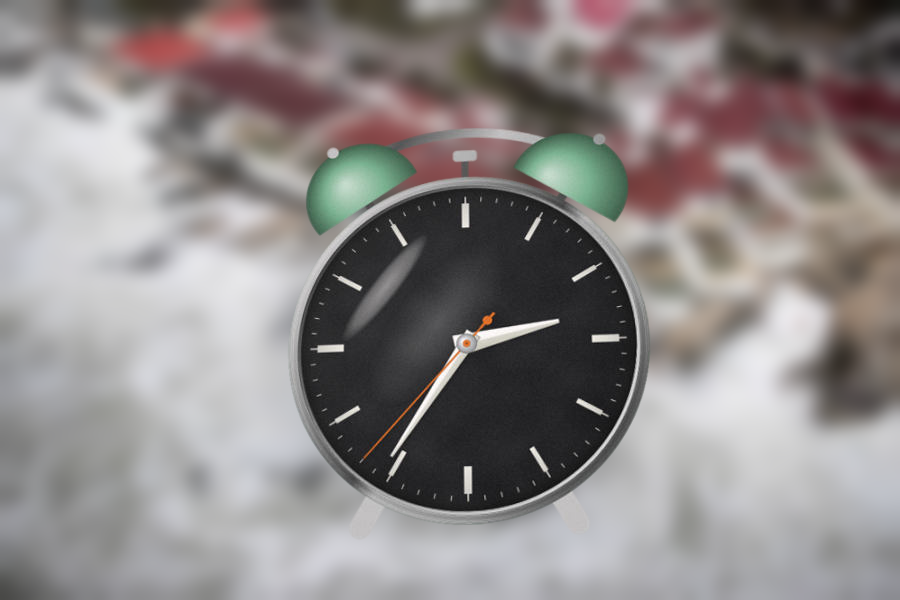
2:35:37
